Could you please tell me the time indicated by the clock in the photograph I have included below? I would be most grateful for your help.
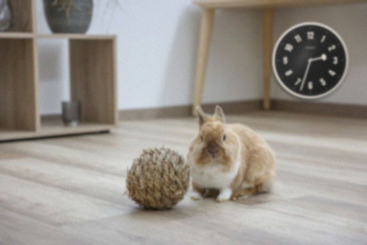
2:33
